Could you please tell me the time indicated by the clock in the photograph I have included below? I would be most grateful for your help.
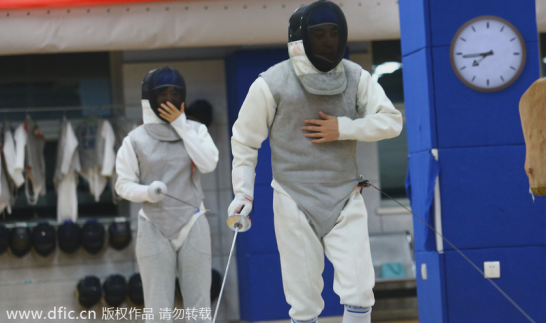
7:44
